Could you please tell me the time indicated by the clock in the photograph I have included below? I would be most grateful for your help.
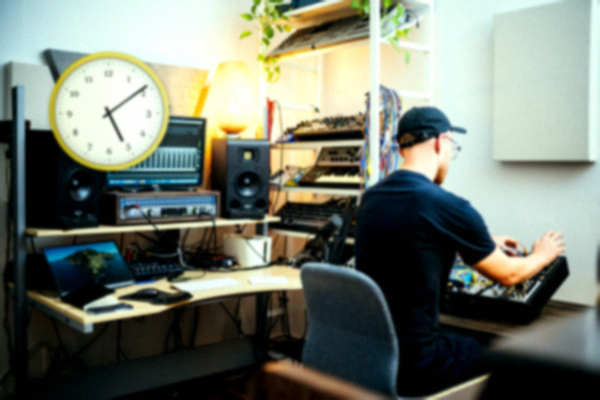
5:09
